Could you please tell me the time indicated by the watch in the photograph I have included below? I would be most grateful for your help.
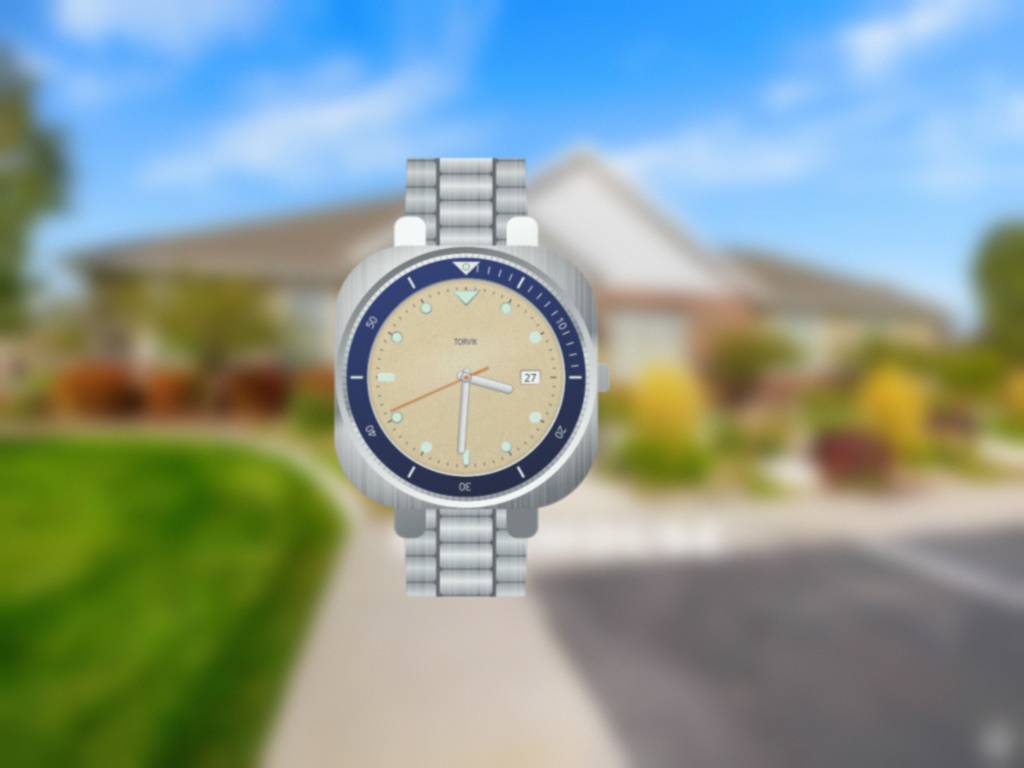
3:30:41
